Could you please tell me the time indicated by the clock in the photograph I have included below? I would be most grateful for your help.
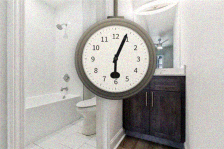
6:04
